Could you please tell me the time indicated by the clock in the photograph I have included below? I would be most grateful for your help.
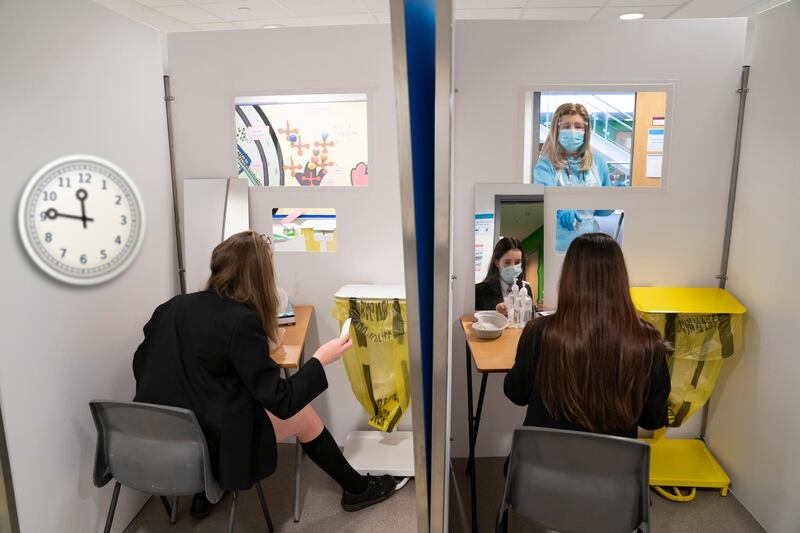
11:46
